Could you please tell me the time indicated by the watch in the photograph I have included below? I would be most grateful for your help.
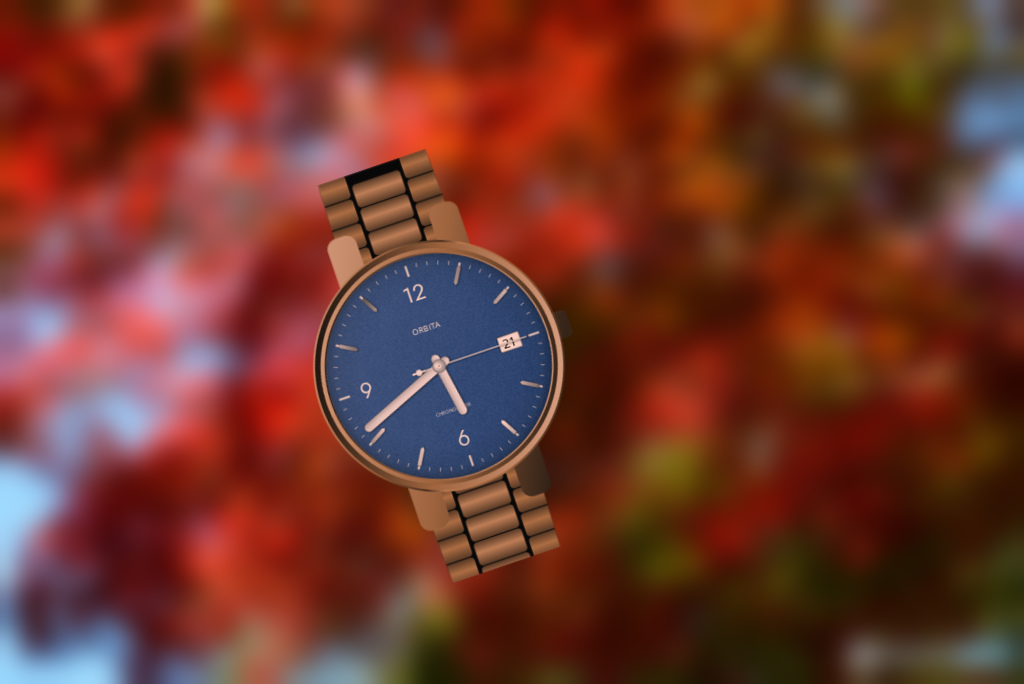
5:41:15
